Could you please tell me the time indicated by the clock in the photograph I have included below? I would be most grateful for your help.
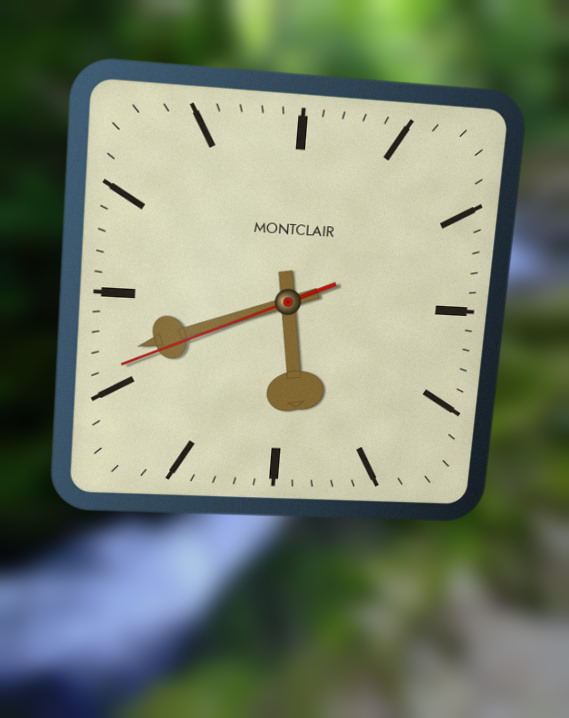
5:41:41
